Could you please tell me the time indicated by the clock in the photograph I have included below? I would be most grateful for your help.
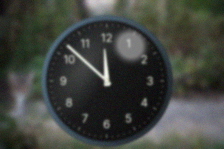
11:52
